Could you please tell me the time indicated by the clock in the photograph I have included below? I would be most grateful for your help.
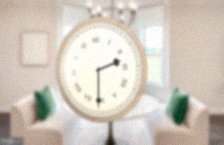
2:31
